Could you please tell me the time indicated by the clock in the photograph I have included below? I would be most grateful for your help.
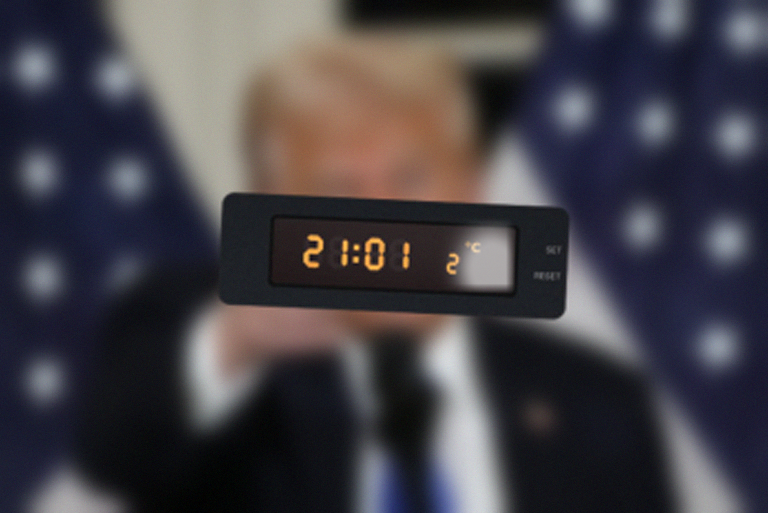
21:01
